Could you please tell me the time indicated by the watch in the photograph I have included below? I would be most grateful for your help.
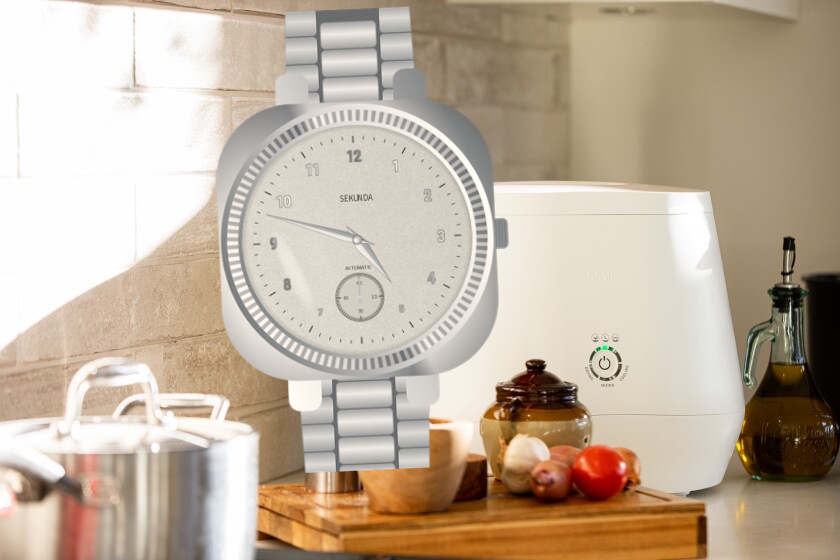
4:48
